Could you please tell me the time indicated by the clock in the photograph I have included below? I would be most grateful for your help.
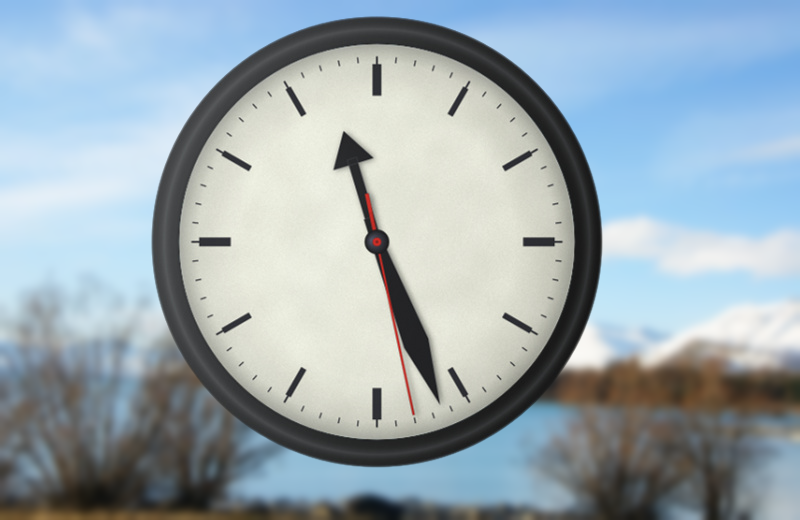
11:26:28
